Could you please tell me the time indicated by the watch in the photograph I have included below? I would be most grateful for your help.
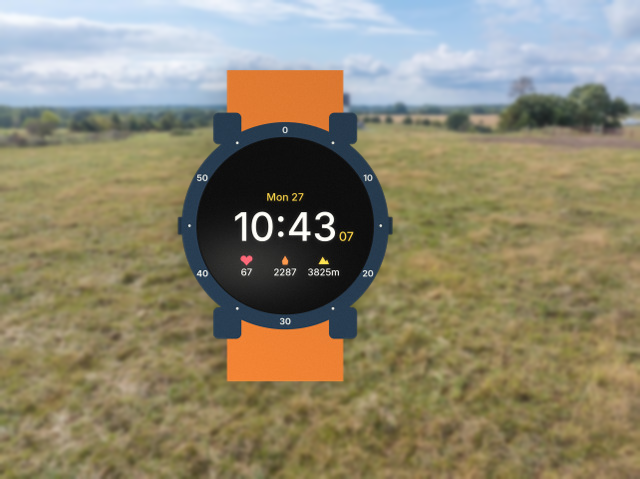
10:43:07
